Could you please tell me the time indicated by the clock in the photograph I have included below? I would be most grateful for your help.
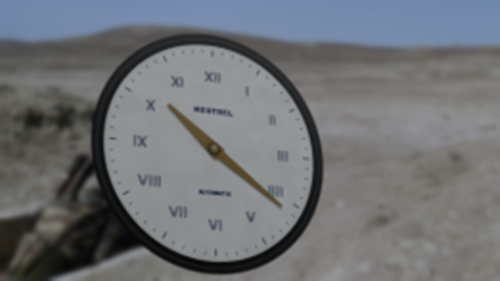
10:21
